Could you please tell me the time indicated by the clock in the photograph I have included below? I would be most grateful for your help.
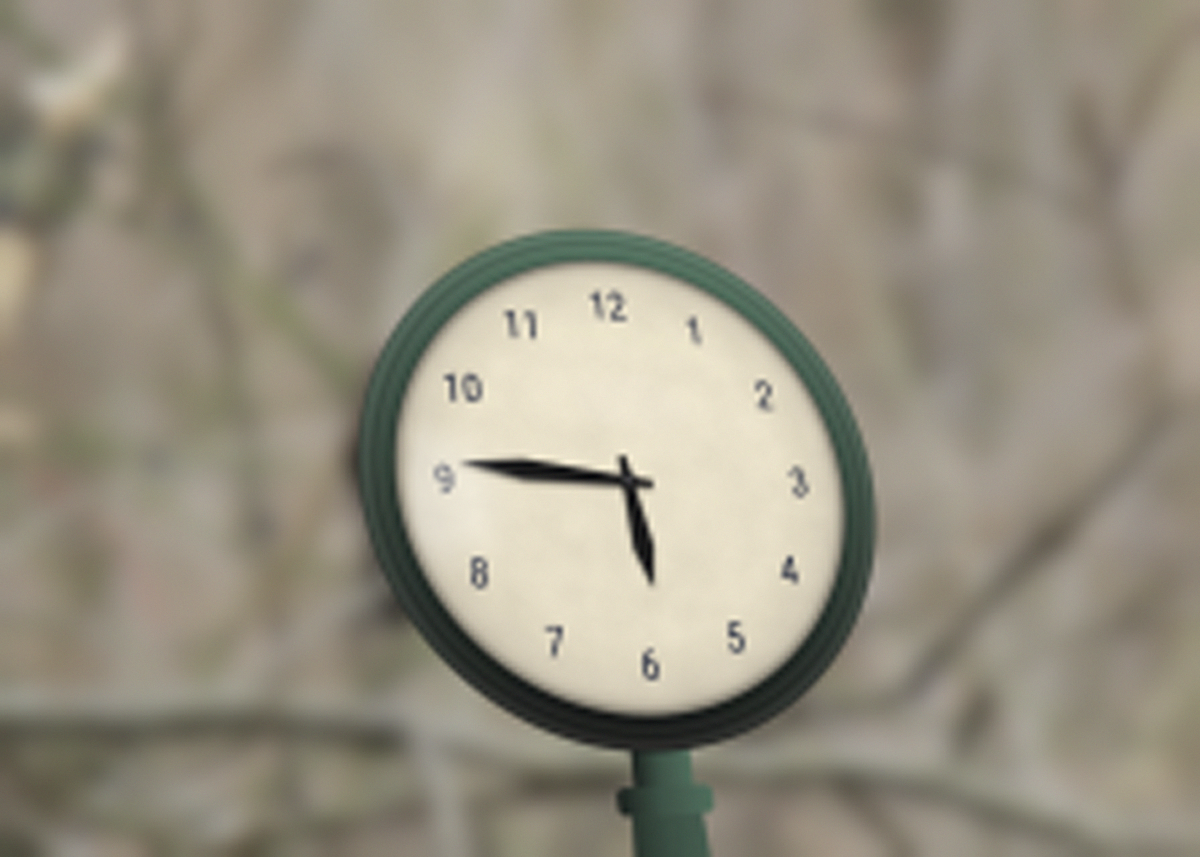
5:46
